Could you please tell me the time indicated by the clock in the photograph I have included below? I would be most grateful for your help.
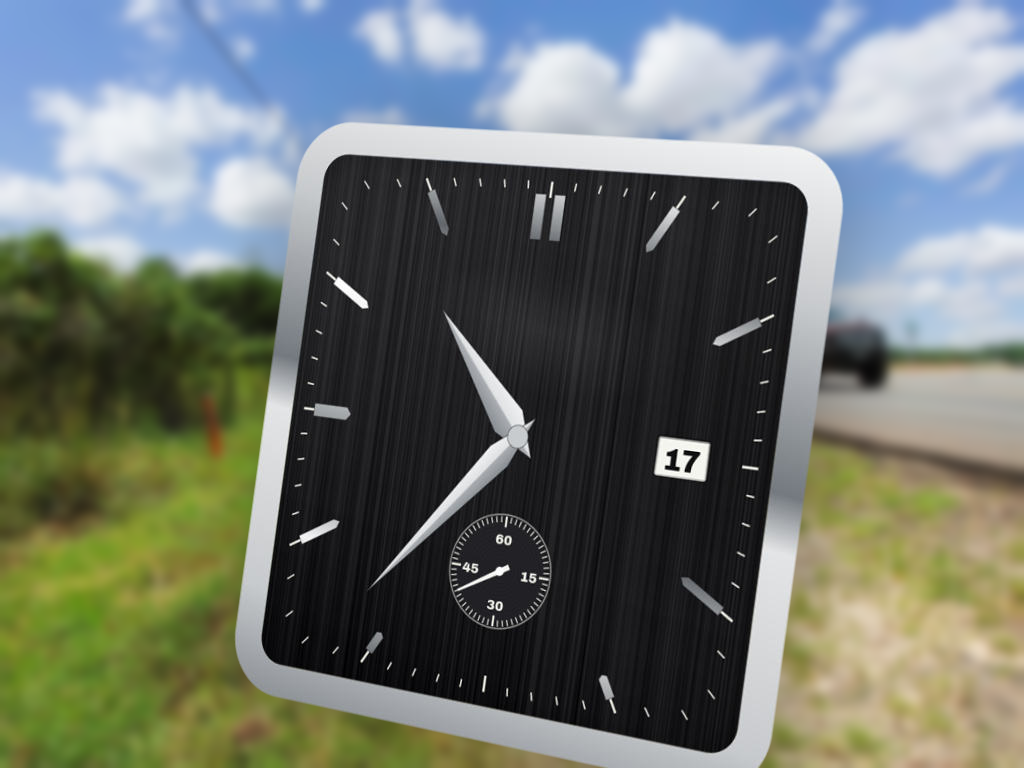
10:36:40
